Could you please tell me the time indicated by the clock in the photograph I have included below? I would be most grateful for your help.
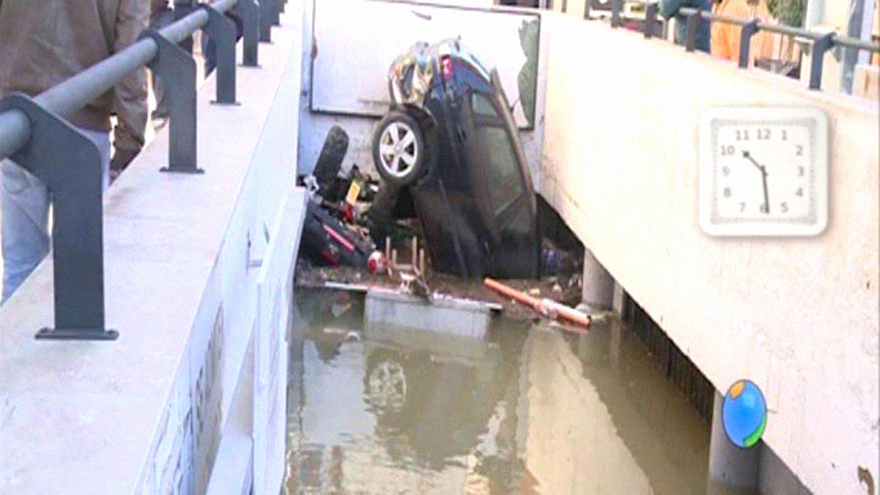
10:29
